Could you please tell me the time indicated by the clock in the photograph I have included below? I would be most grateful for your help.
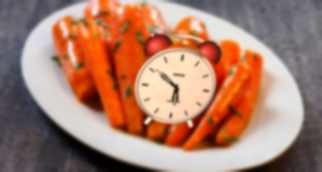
5:51
